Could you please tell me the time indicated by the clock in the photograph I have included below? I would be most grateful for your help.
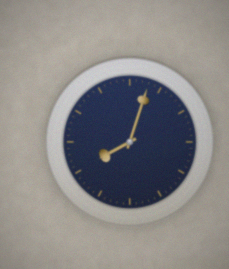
8:03
